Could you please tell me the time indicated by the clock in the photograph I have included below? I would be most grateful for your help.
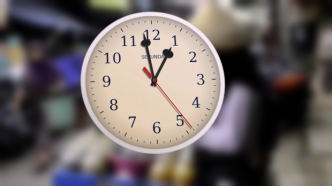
12:58:24
